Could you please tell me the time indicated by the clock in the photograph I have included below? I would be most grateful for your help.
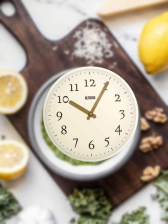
10:05
